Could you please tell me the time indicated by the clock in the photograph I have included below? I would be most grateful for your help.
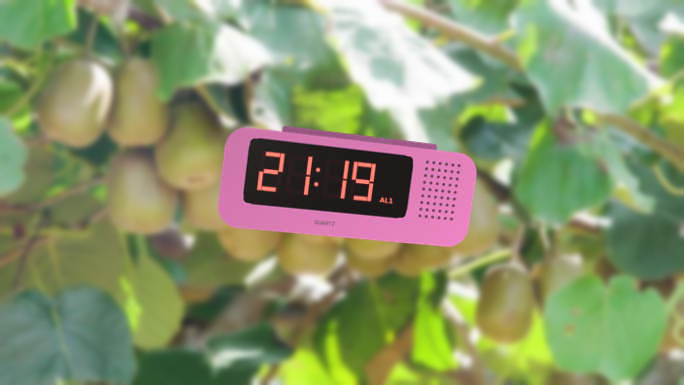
21:19
